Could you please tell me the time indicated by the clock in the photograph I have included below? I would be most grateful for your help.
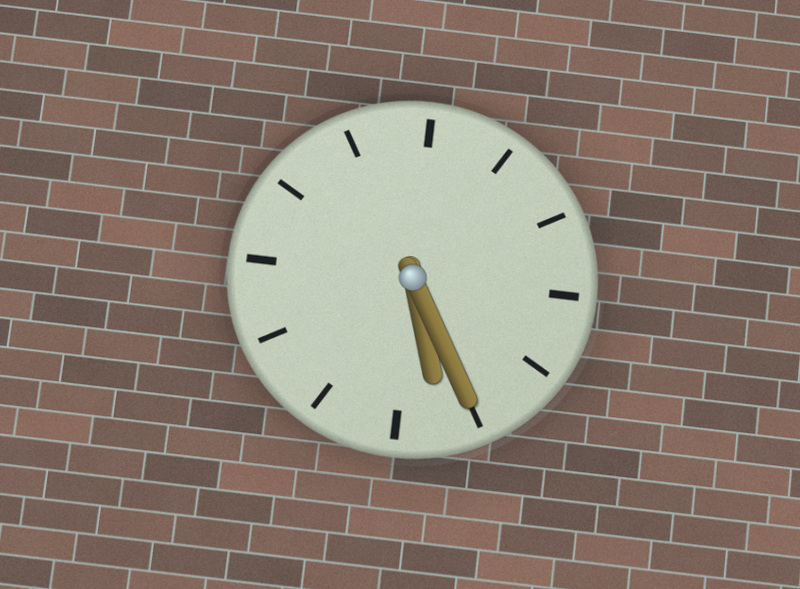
5:25
